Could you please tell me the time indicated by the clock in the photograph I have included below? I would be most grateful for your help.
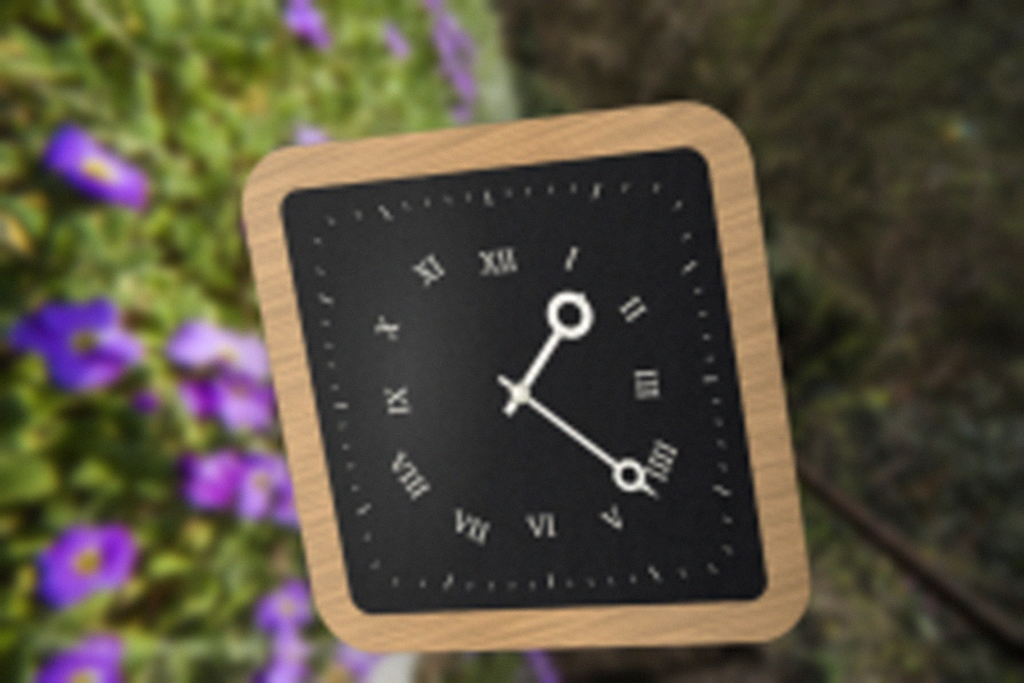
1:22
